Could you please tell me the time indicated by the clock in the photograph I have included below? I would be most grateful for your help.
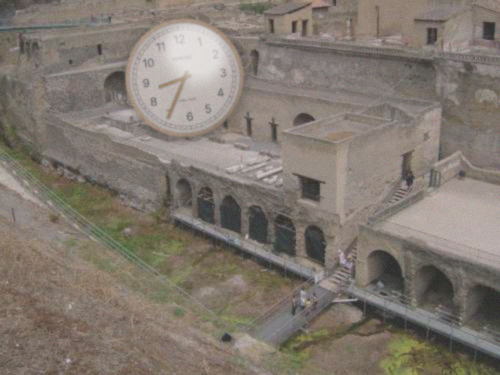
8:35
